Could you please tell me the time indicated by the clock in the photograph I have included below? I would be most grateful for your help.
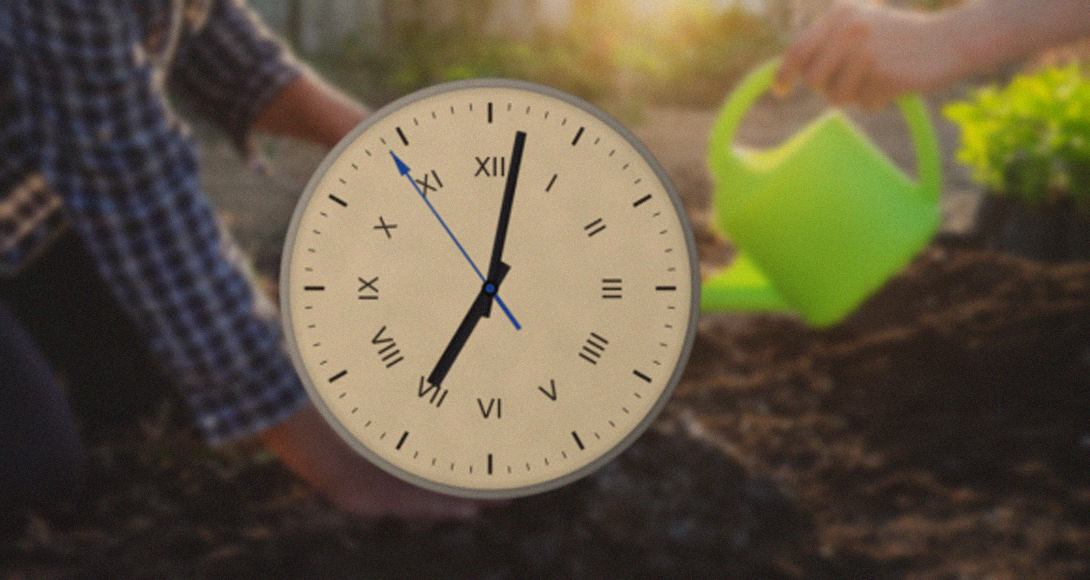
7:01:54
